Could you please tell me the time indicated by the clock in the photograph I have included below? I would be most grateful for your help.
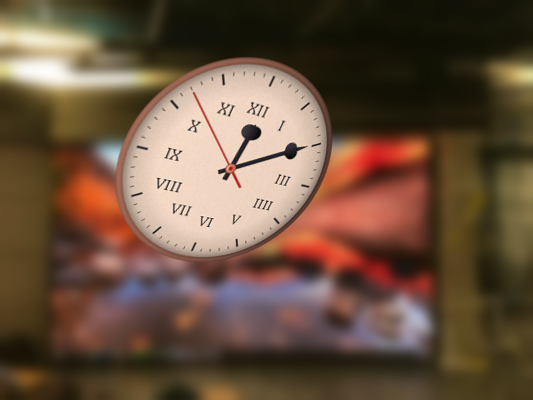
12:09:52
